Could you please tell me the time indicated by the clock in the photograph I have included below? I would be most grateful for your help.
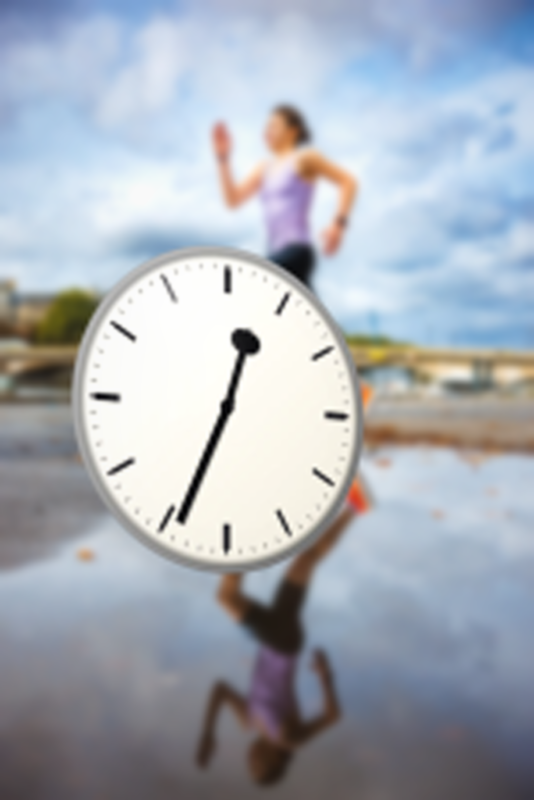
12:34
